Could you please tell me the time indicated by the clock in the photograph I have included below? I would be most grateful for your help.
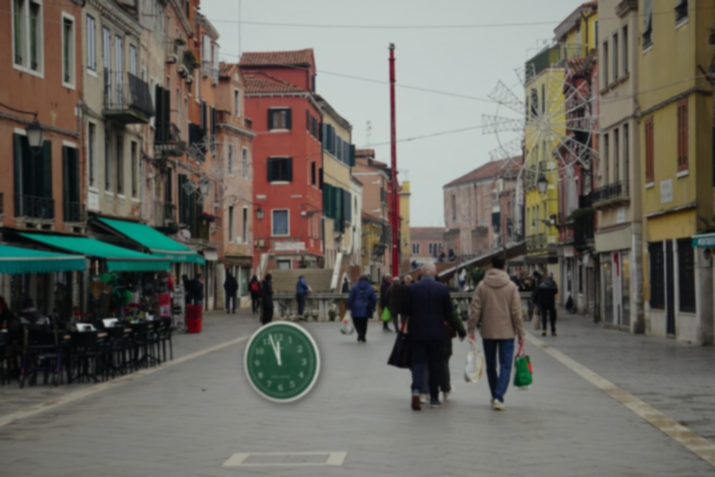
11:57
